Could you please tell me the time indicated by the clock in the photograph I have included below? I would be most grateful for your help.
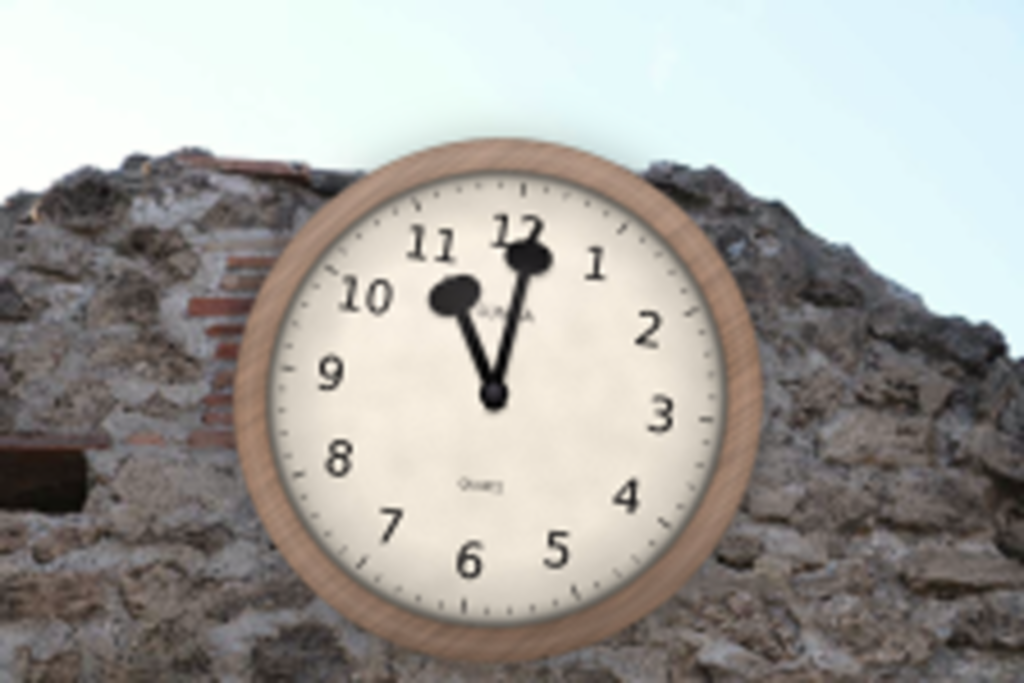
11:01
